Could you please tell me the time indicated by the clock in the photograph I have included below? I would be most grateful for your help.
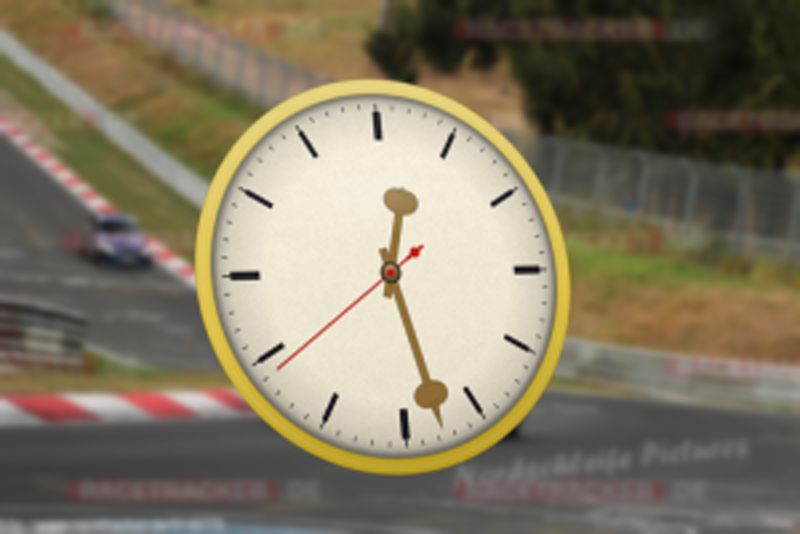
12:27:39
